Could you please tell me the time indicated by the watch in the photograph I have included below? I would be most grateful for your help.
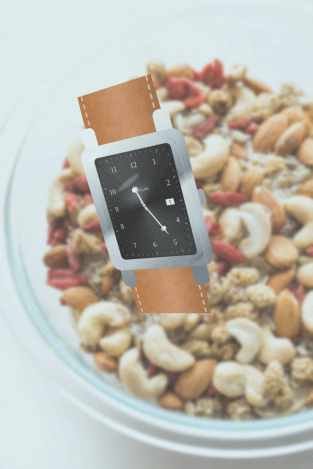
11:25
